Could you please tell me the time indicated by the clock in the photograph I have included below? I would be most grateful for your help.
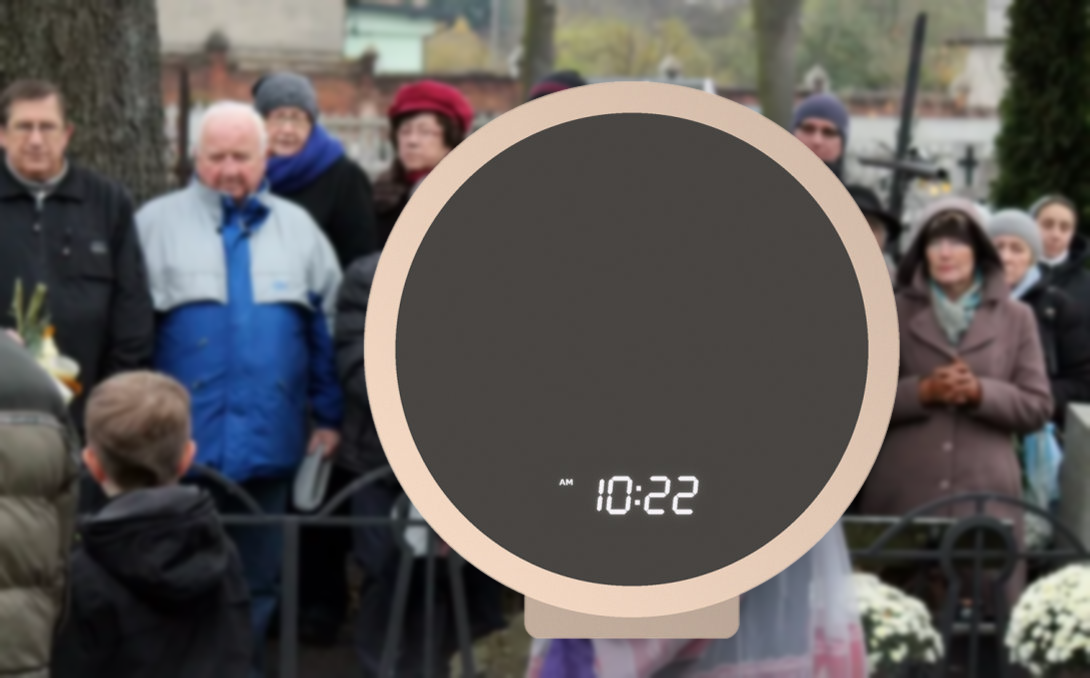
10:22
